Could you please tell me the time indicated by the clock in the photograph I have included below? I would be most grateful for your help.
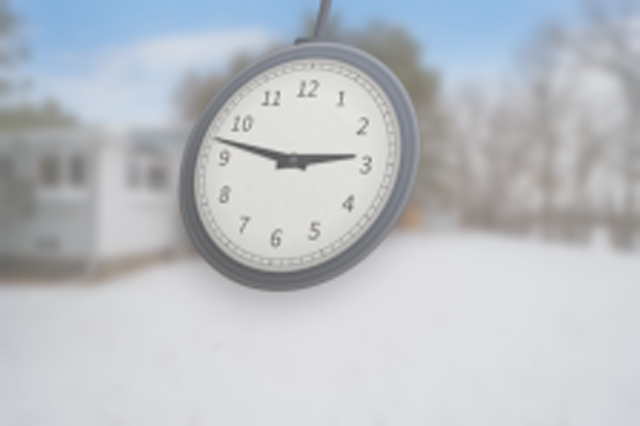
2:47
